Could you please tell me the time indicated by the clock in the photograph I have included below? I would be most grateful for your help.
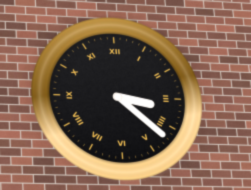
3:22
